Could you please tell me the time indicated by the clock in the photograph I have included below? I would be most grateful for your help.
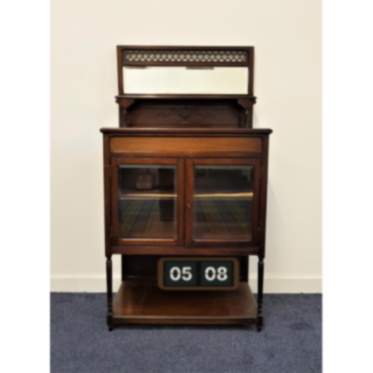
5:08
